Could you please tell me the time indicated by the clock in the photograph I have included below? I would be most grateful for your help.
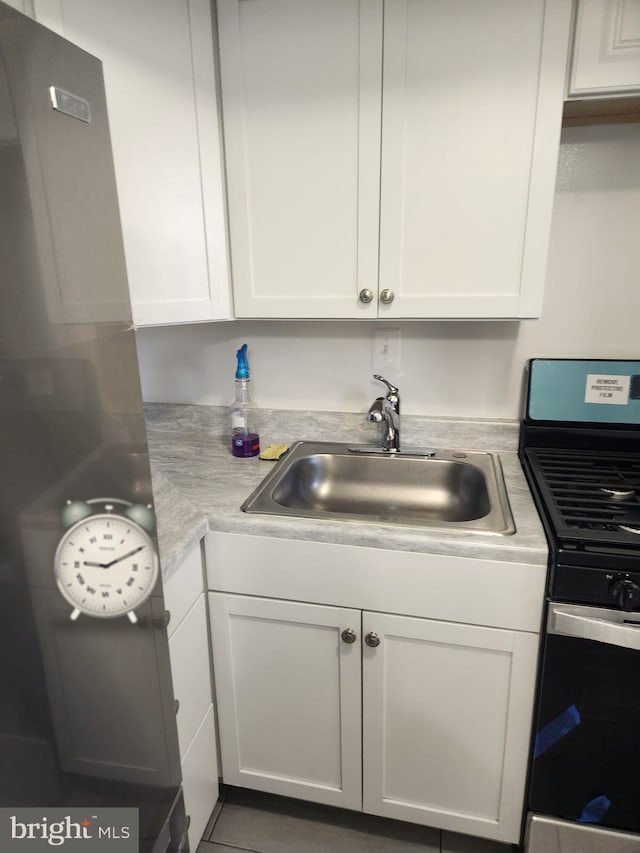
9:10
